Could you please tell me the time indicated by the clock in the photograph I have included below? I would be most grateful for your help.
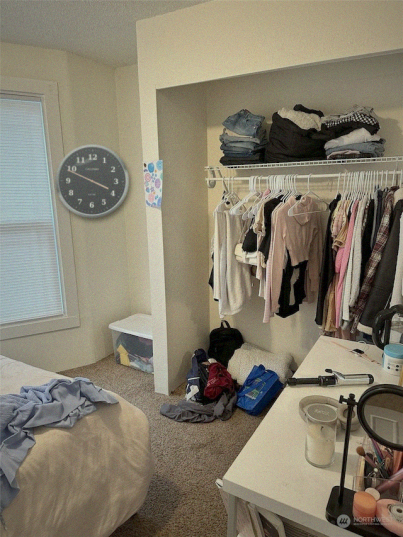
3:49
